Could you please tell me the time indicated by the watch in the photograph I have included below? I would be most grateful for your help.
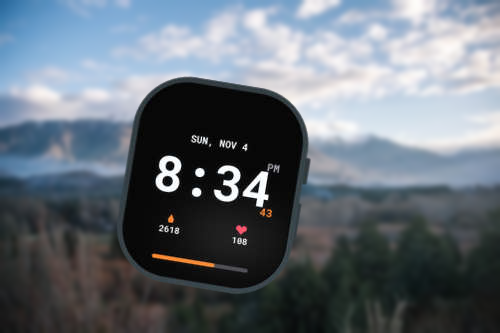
8:34:43
